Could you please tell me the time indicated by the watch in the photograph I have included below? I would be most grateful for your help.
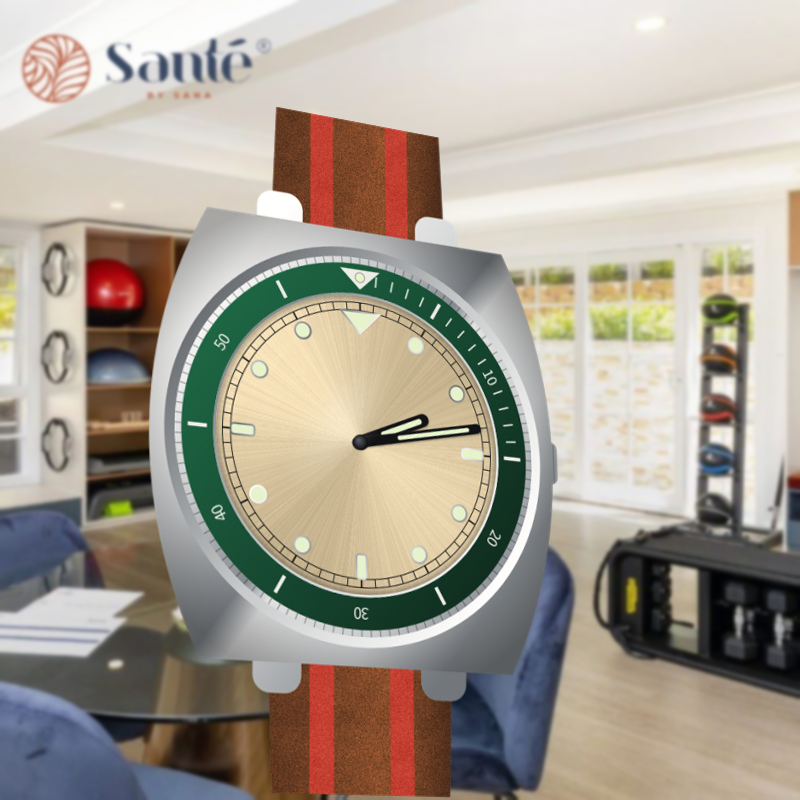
2:13
